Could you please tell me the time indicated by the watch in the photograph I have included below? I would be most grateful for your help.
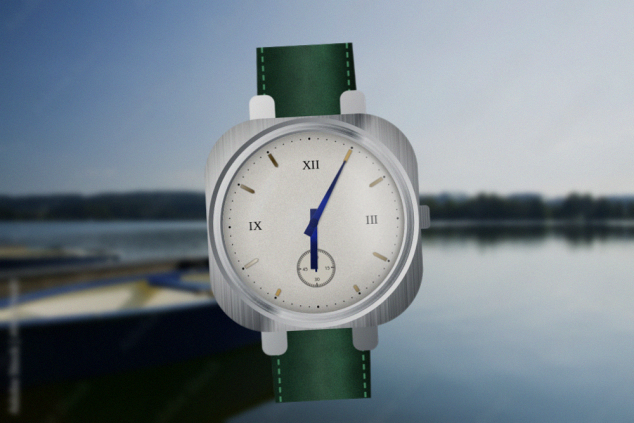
6:05
